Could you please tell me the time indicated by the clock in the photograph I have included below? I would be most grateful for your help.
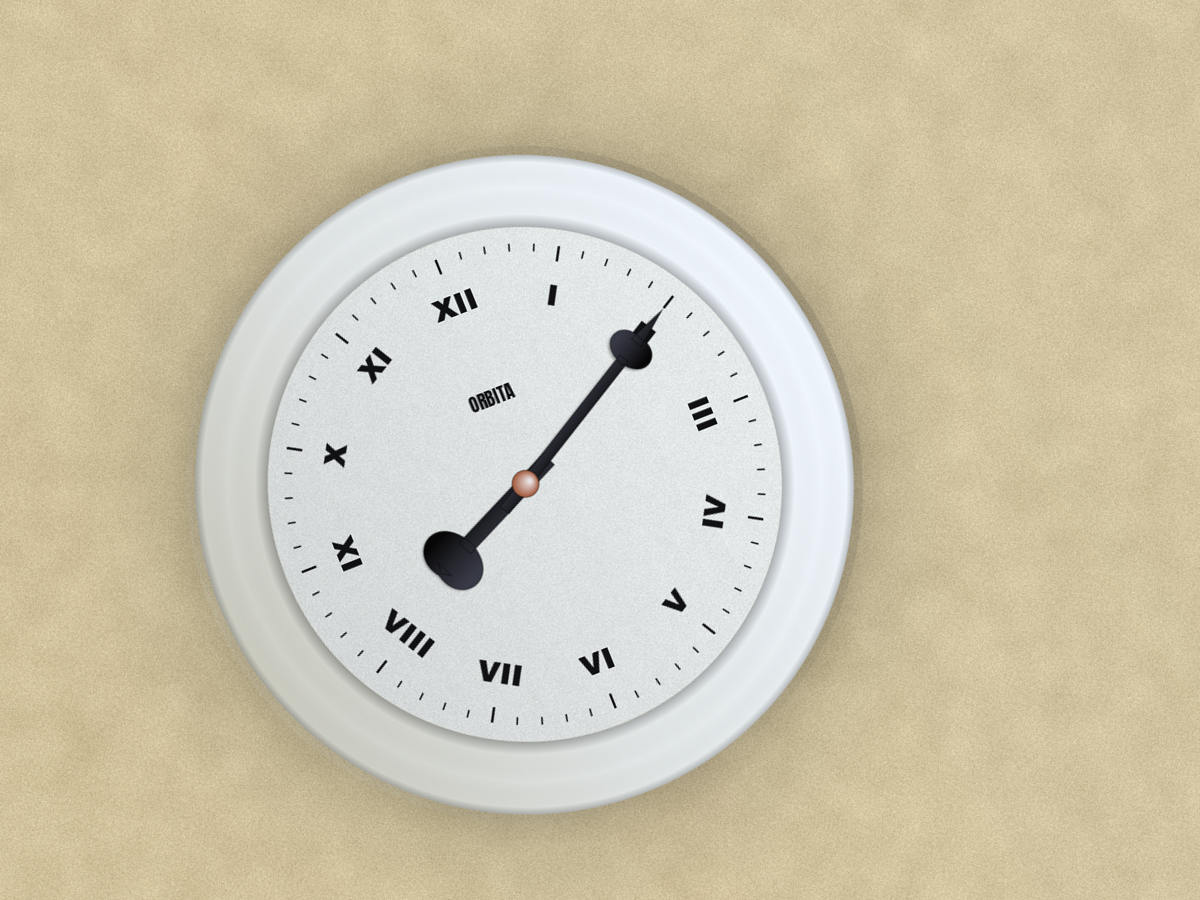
8:10
